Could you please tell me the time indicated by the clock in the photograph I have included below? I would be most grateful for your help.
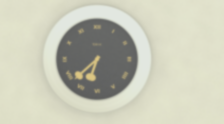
6:38
